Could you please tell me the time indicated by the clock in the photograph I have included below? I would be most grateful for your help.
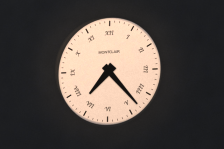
7:23
